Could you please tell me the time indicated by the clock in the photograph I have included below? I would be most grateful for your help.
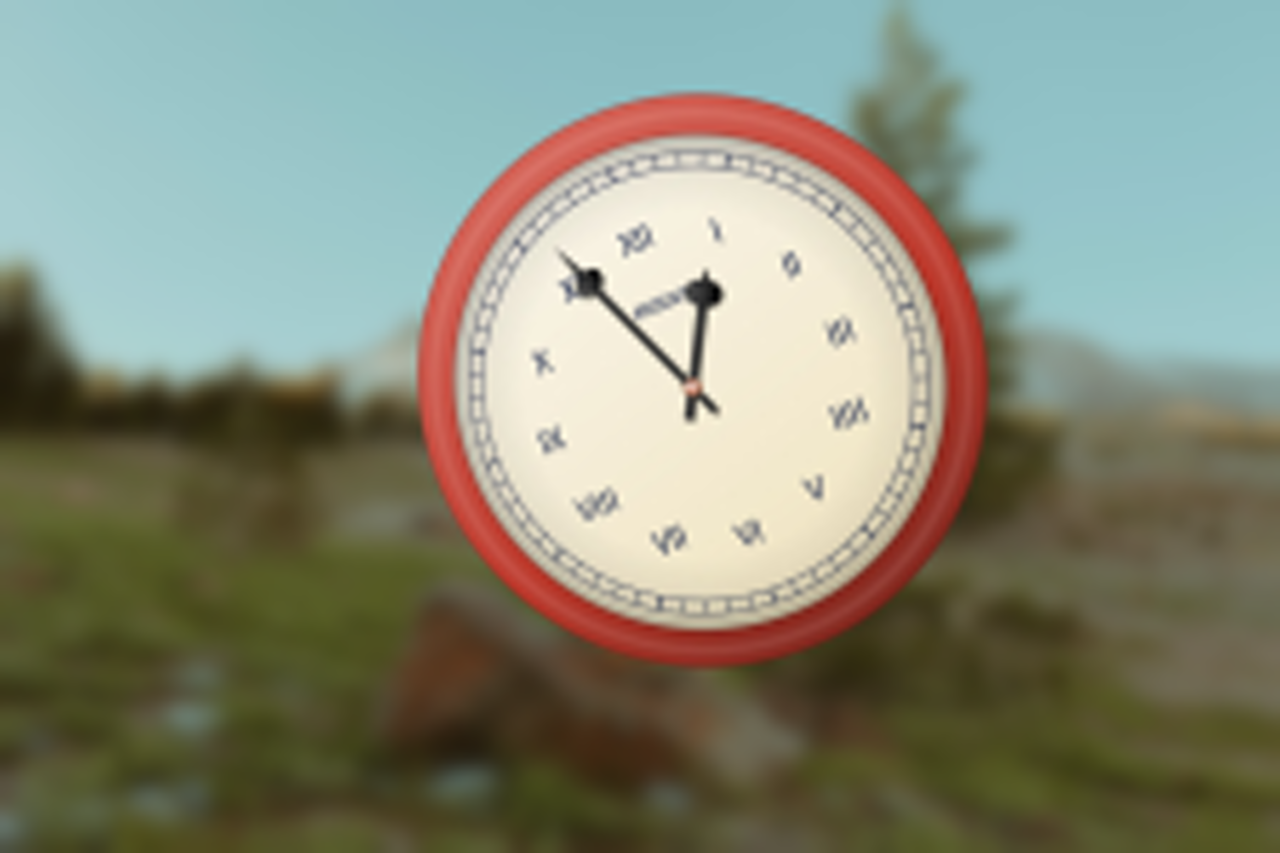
12:56
